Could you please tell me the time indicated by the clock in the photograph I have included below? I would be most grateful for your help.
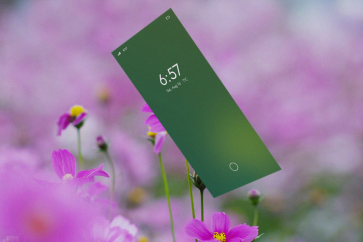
6:57
